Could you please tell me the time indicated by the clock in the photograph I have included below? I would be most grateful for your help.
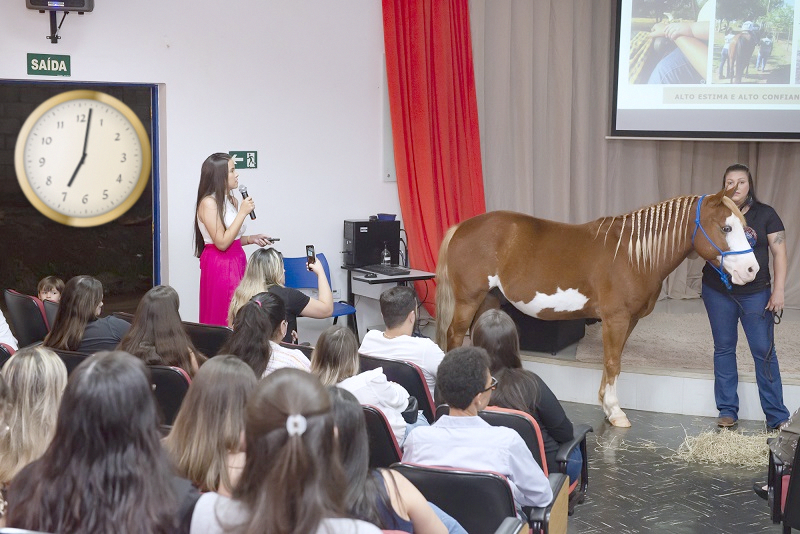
7:02
